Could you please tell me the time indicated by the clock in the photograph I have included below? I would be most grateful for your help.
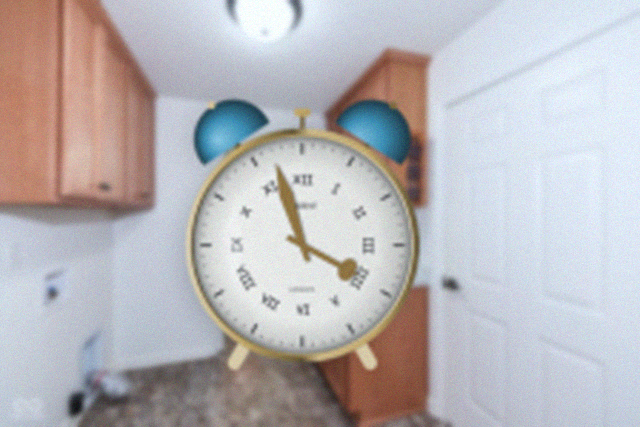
3:57
